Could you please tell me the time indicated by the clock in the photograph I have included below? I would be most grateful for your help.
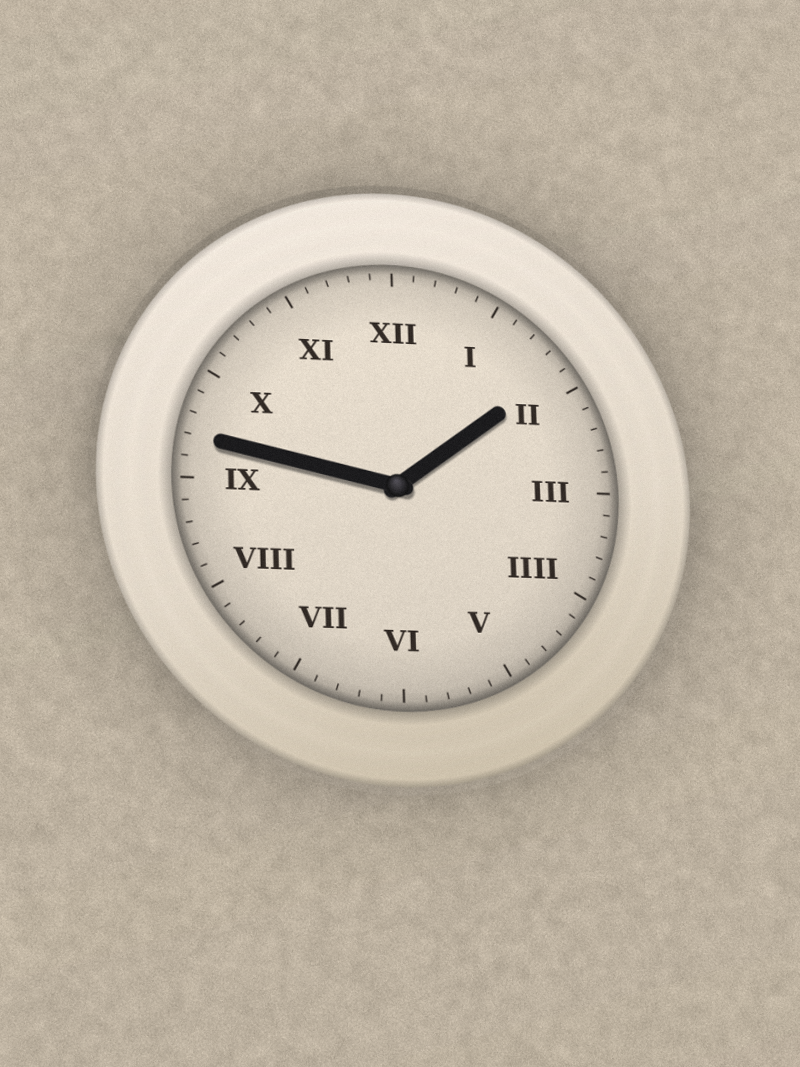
1:47
